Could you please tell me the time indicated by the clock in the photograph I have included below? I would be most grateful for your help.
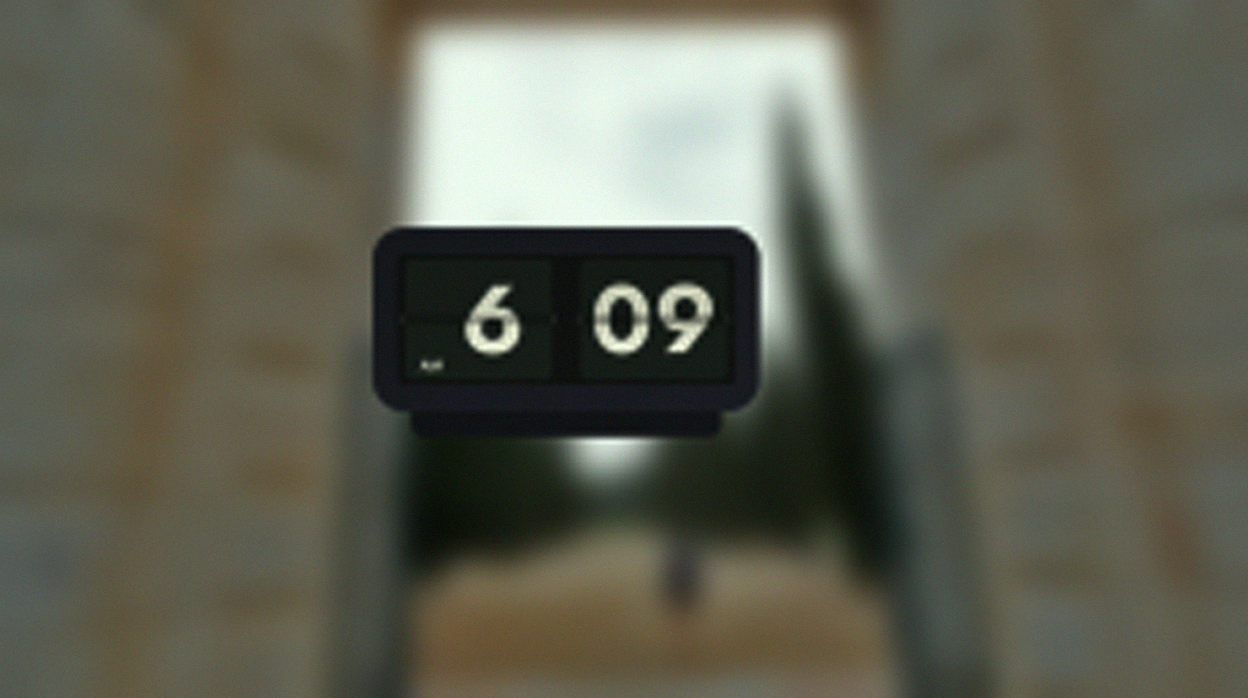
6:09
